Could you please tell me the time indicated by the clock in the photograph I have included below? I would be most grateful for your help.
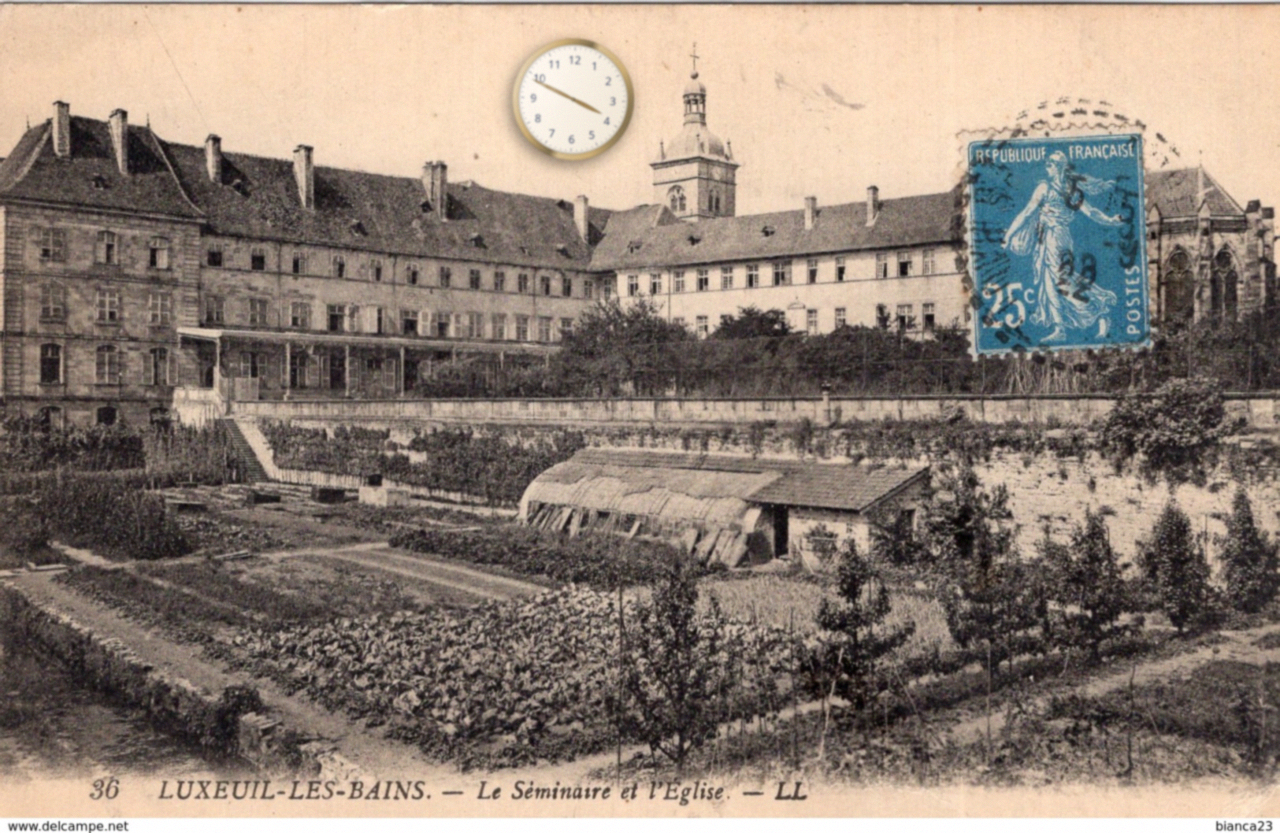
3:49
